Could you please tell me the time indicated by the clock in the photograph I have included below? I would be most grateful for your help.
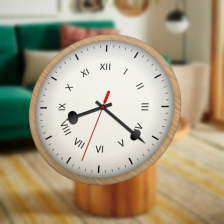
8:21:33
